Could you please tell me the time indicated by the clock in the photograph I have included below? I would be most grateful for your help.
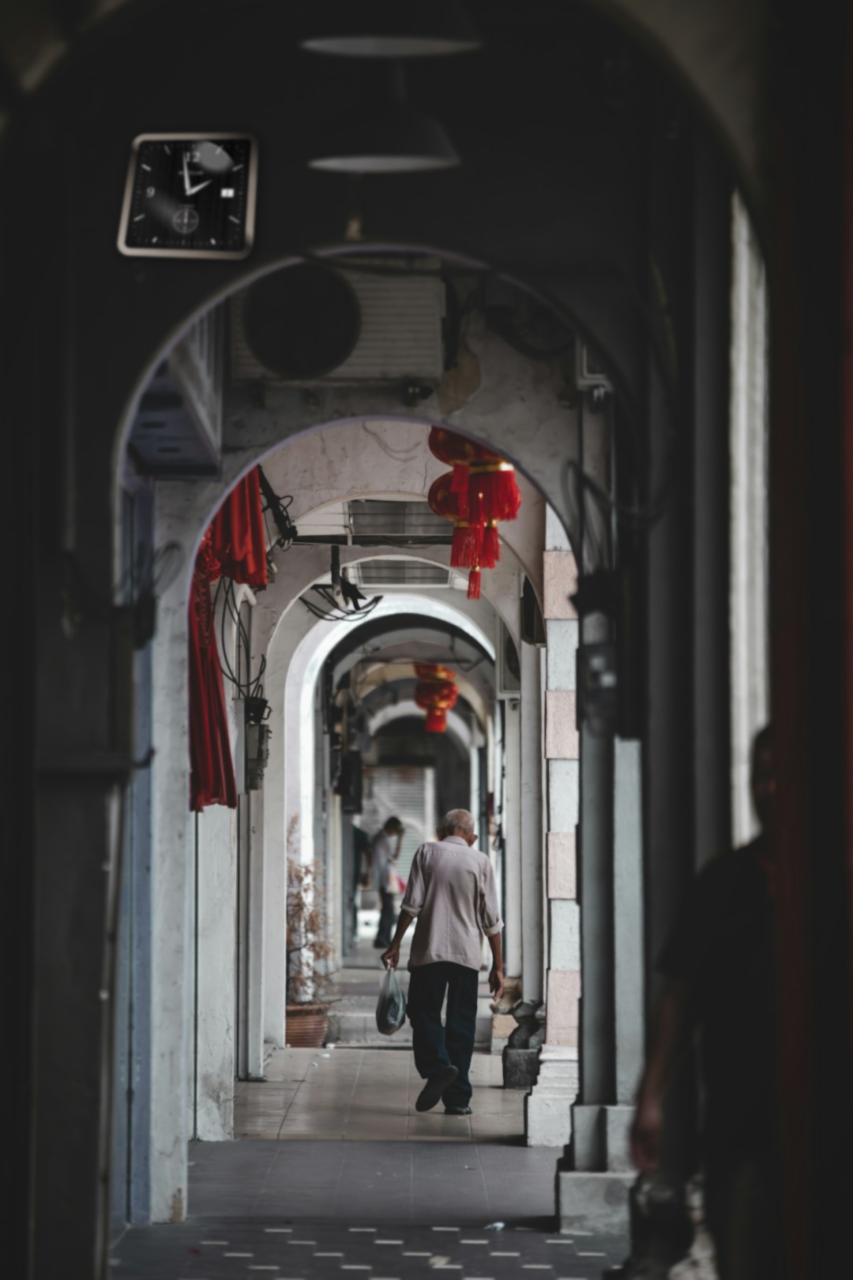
1:58
